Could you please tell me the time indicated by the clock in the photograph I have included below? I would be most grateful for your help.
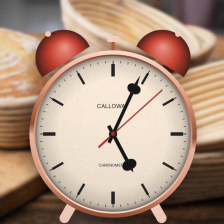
5:04:08
